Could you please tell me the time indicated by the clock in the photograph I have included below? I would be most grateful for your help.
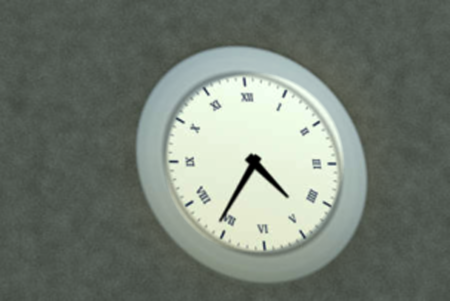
4:36
